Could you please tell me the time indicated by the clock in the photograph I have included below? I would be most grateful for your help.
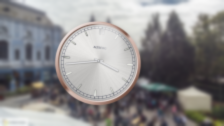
3:43
